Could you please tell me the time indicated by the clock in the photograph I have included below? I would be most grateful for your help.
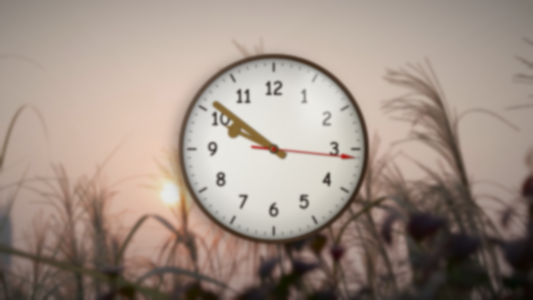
9:51:16
